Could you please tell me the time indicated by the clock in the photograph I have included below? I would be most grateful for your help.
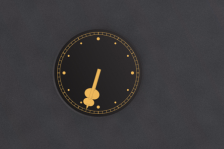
6:33
